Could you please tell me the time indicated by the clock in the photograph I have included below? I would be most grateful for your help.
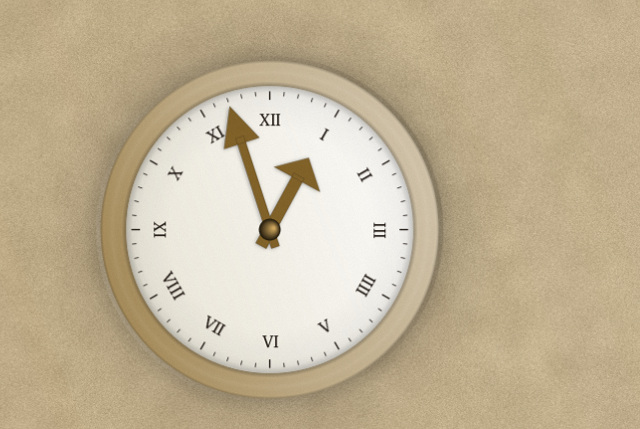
12:57
